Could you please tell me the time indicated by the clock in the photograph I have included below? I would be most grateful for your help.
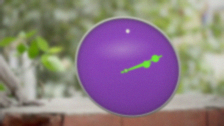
2:10
